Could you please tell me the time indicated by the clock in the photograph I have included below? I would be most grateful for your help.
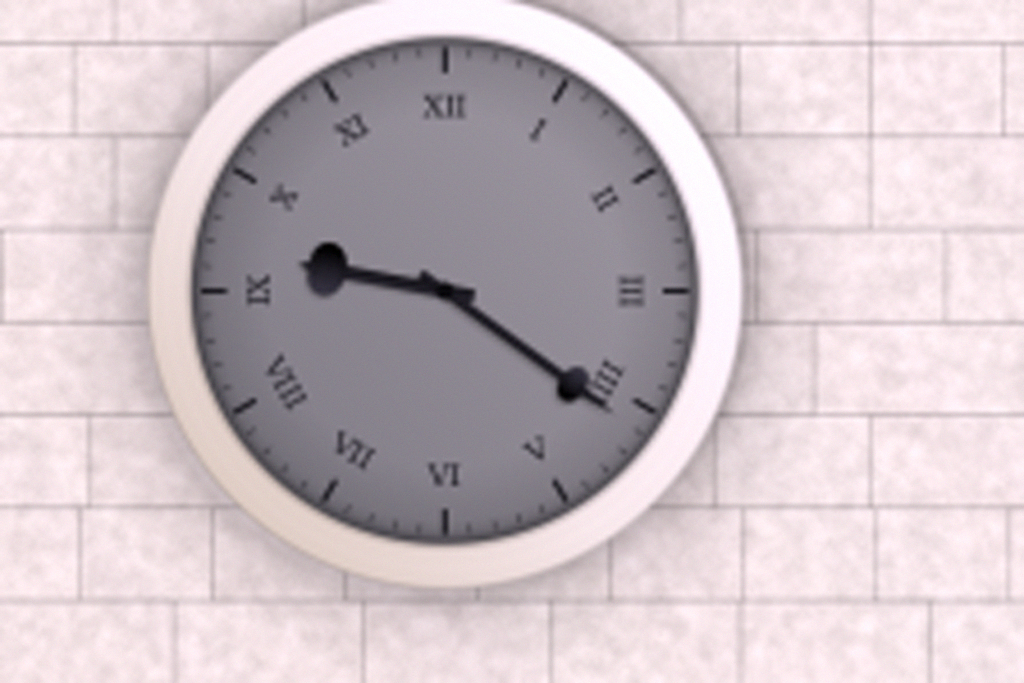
9:21
